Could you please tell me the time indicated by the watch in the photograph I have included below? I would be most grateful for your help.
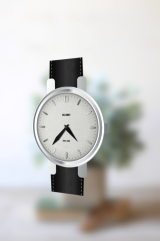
4:37
